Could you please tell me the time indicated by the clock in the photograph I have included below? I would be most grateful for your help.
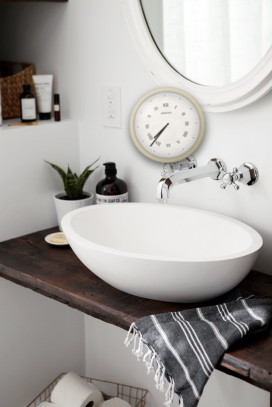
7:37
